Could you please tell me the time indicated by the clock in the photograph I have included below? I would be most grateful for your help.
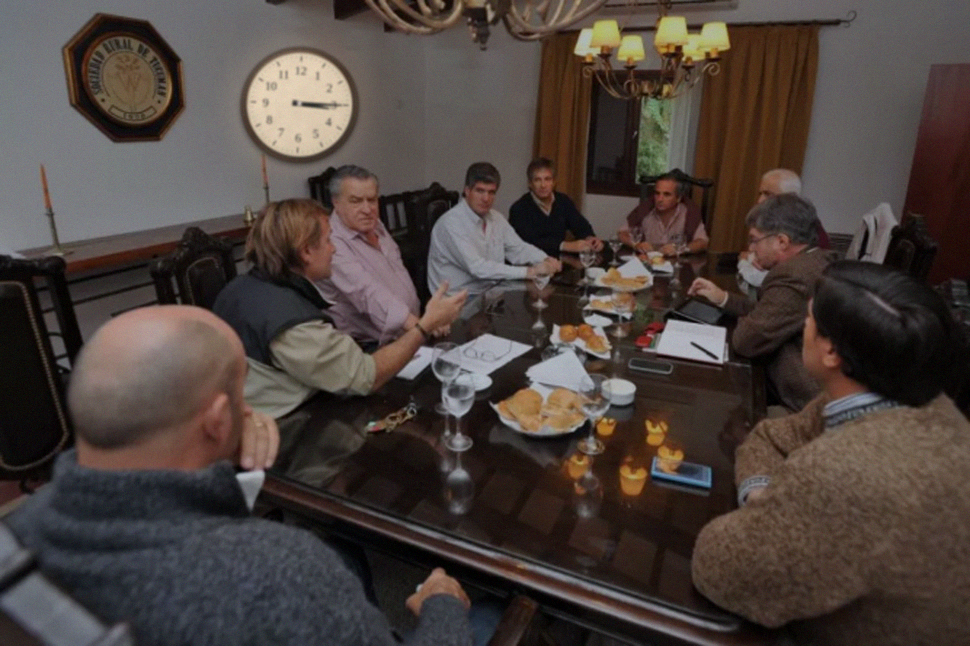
3:15
